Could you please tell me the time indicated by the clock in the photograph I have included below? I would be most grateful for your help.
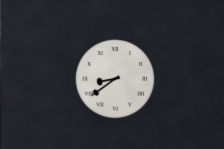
8:39
